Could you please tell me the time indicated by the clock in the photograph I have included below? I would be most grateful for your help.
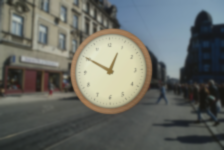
12:50
